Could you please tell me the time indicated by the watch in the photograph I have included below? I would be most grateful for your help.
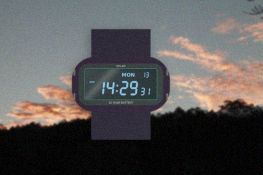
14:29:31
